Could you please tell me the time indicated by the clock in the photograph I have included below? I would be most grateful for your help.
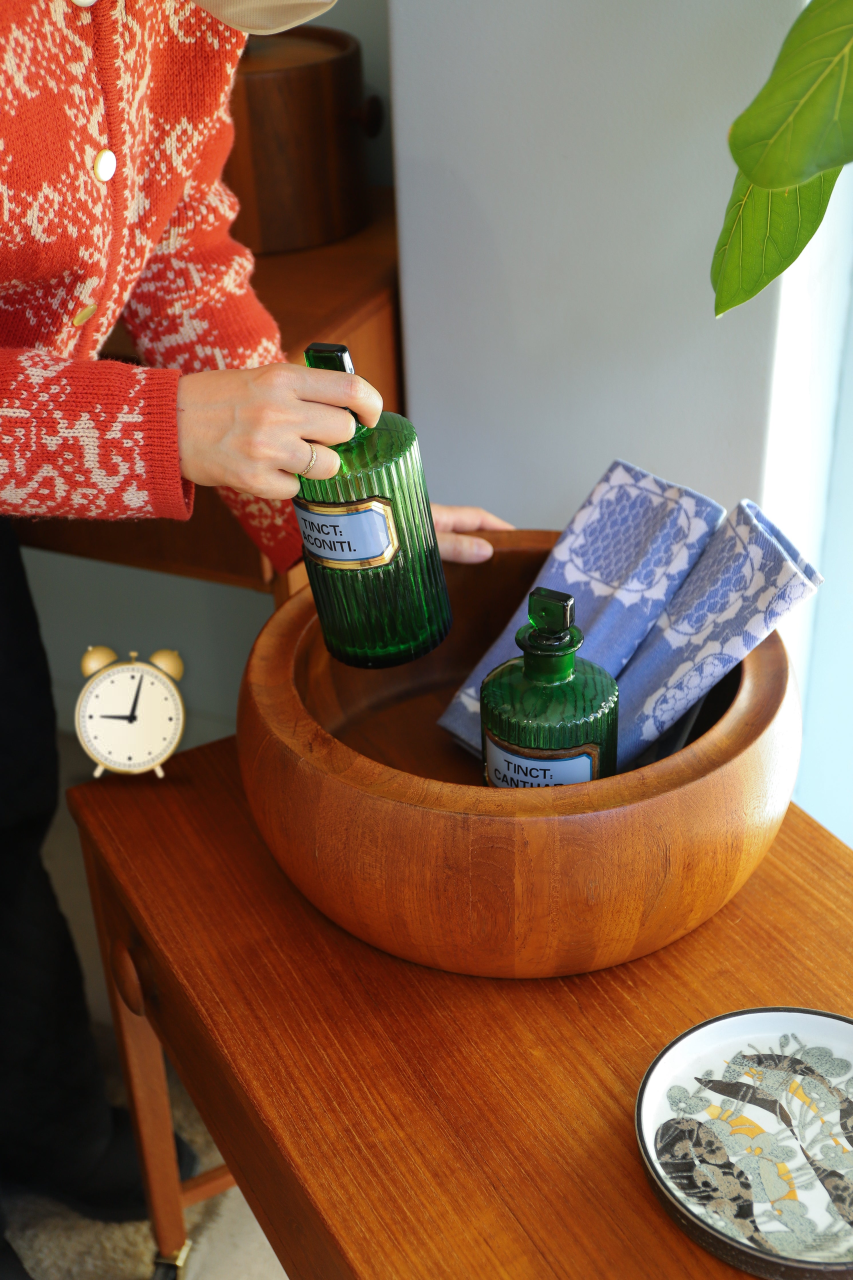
9:02
